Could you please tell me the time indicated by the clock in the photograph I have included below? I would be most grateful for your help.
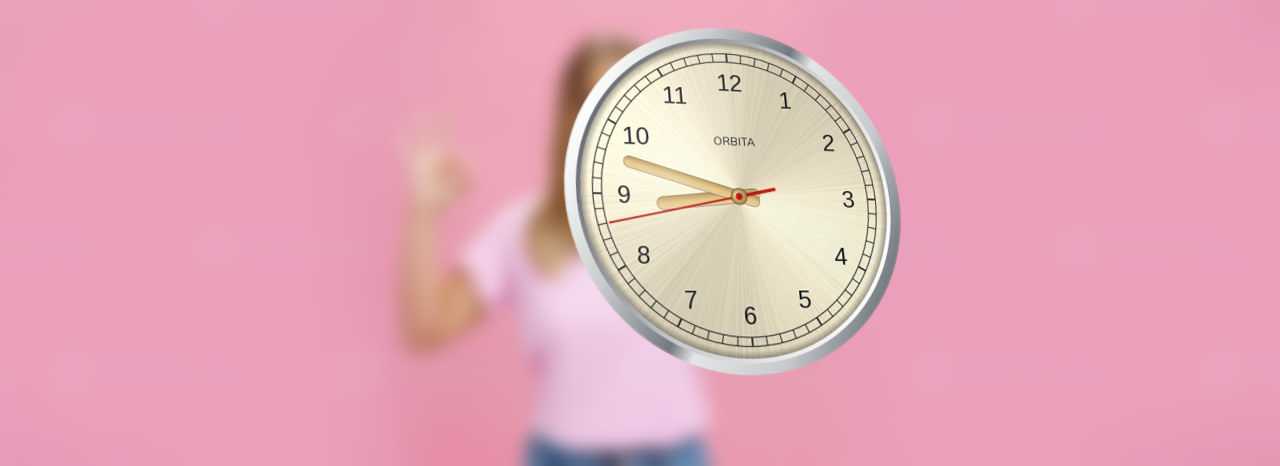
8:47:43
